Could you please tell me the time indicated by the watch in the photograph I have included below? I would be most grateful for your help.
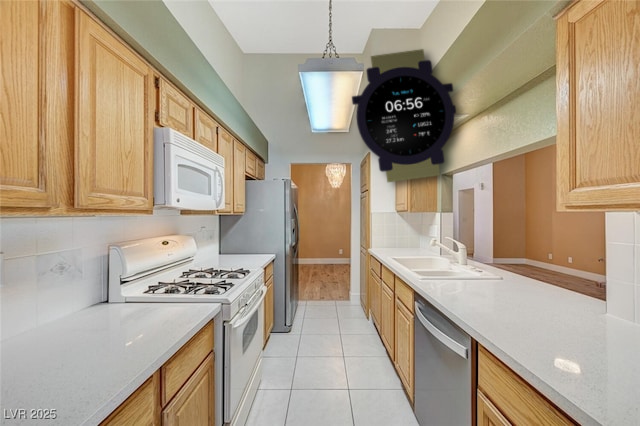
6:56
